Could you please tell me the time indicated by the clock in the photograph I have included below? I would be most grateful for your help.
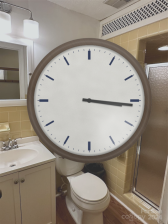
3:16
